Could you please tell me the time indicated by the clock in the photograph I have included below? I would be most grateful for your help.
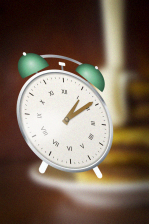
1:09
